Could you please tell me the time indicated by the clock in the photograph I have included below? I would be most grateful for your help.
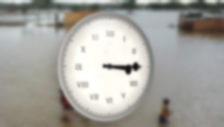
3:15
